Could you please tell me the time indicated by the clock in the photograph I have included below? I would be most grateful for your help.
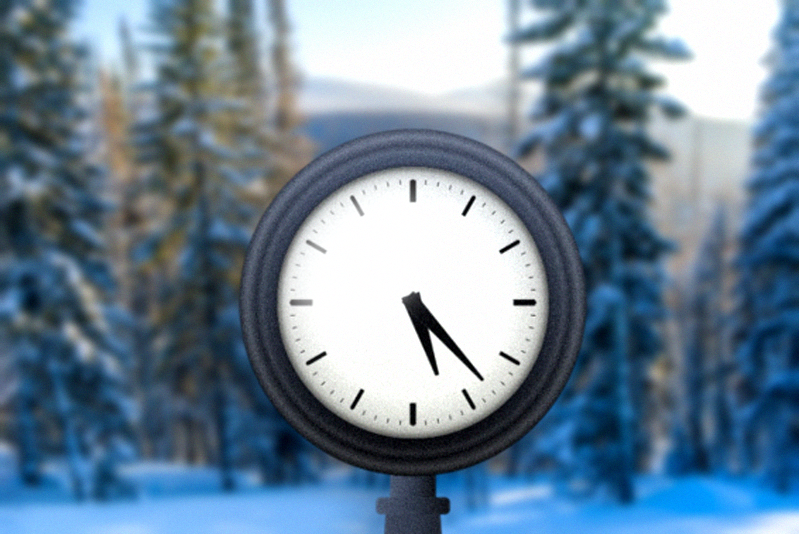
5:23
